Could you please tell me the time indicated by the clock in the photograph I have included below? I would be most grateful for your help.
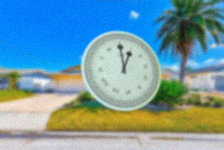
1:00
